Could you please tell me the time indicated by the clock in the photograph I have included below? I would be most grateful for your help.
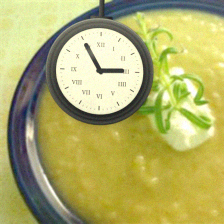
2:55
